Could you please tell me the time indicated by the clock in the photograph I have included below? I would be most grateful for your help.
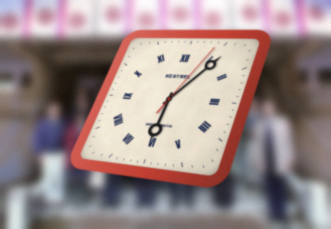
6:06:04
